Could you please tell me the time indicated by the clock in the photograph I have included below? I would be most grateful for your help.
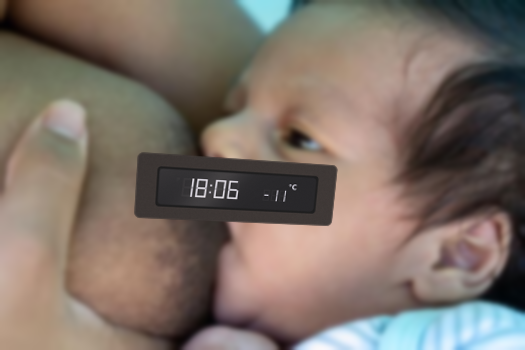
18:06
